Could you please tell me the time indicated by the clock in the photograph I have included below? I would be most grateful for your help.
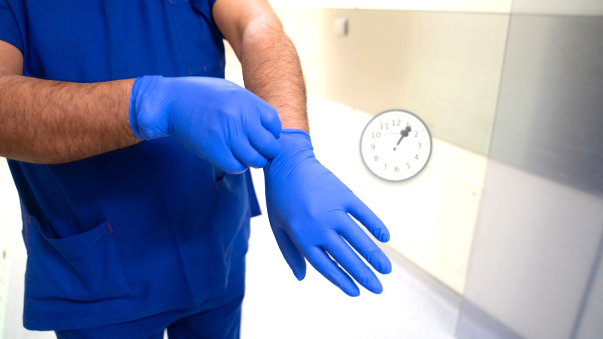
1:06
